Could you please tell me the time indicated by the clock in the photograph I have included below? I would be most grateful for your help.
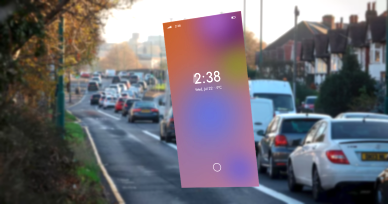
2:38
